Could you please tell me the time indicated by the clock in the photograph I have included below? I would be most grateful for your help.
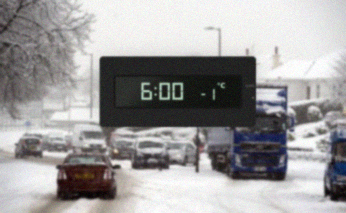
6:00
